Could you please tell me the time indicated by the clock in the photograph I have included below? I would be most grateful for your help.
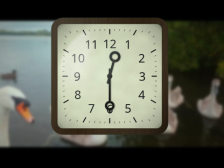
12:30
